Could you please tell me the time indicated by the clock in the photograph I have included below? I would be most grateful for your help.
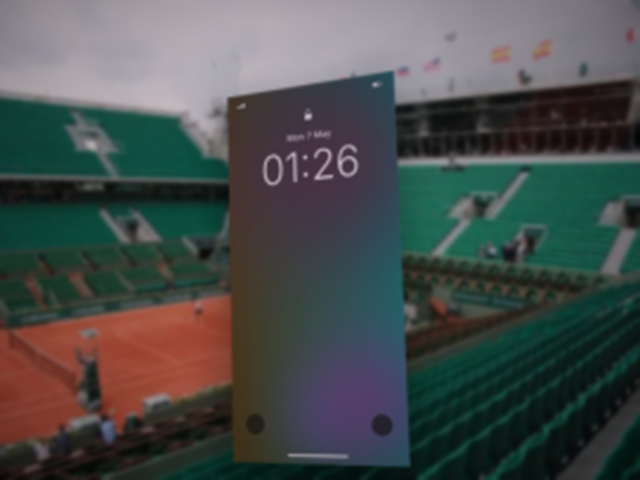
1:26
